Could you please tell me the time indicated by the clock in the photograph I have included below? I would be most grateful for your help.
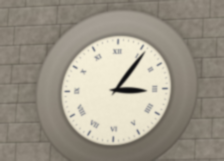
3:06
